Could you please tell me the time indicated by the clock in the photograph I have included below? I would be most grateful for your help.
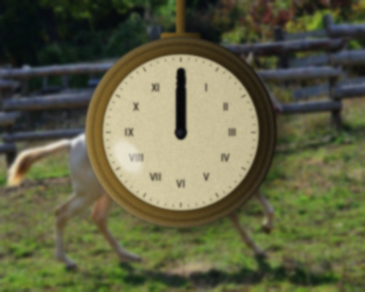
12:00
